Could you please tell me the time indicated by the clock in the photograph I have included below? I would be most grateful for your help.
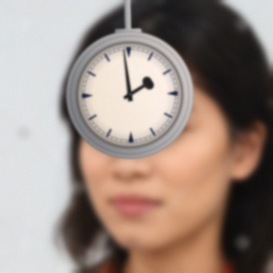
1:59
